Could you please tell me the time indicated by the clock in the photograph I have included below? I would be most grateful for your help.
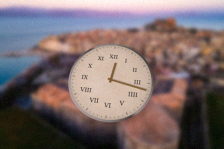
12:17
